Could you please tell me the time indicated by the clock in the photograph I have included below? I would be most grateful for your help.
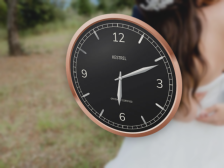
6:11
